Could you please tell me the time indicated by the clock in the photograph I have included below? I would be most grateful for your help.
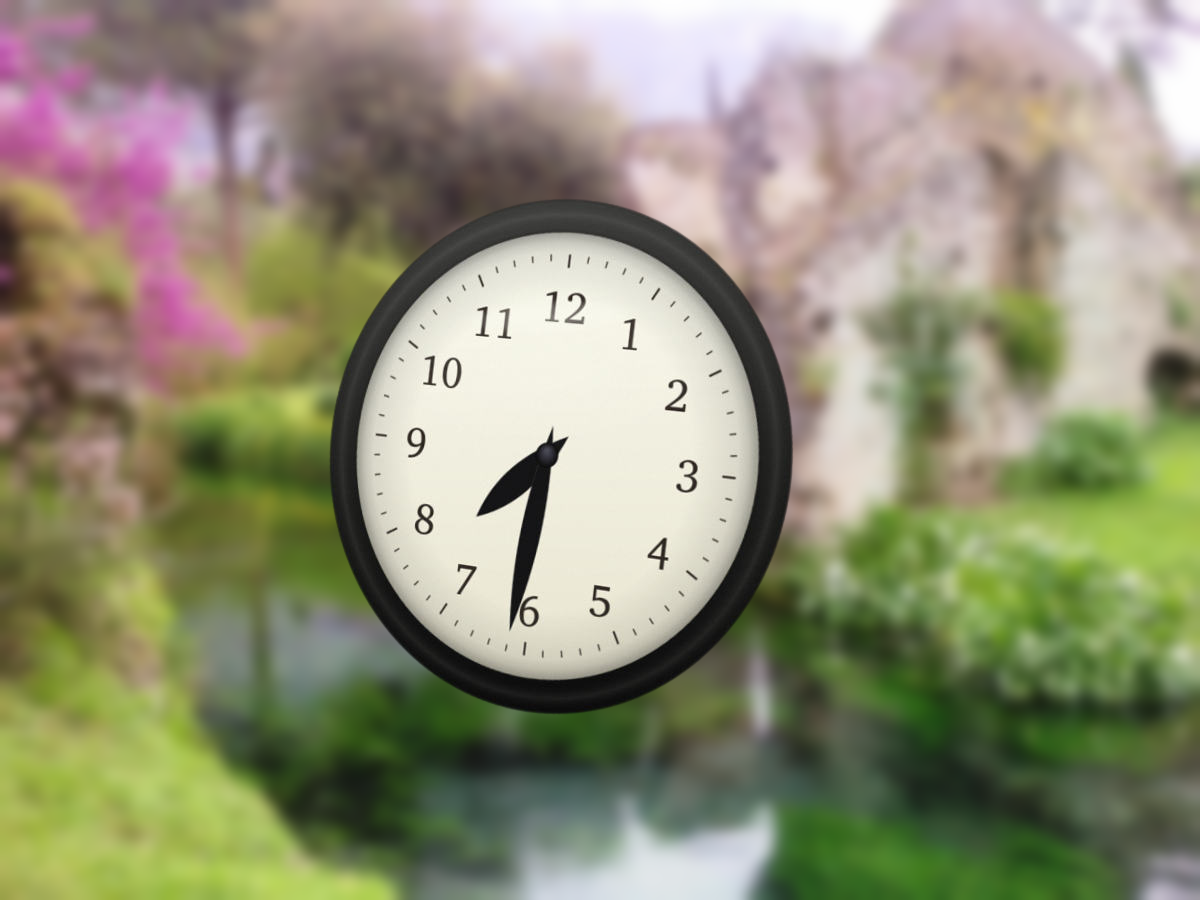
7:31
